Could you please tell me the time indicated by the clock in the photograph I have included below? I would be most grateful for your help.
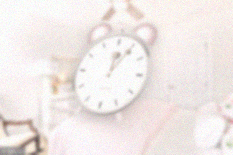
12:05
